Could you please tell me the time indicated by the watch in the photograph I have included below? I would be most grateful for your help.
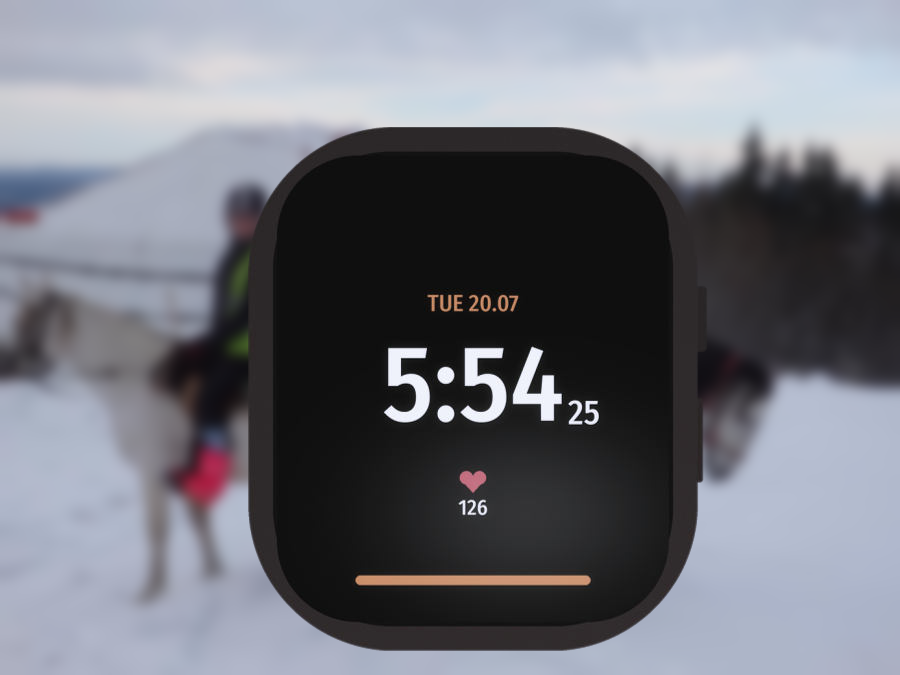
5:54:25
